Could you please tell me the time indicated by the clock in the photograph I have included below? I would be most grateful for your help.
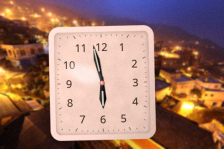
5:58
